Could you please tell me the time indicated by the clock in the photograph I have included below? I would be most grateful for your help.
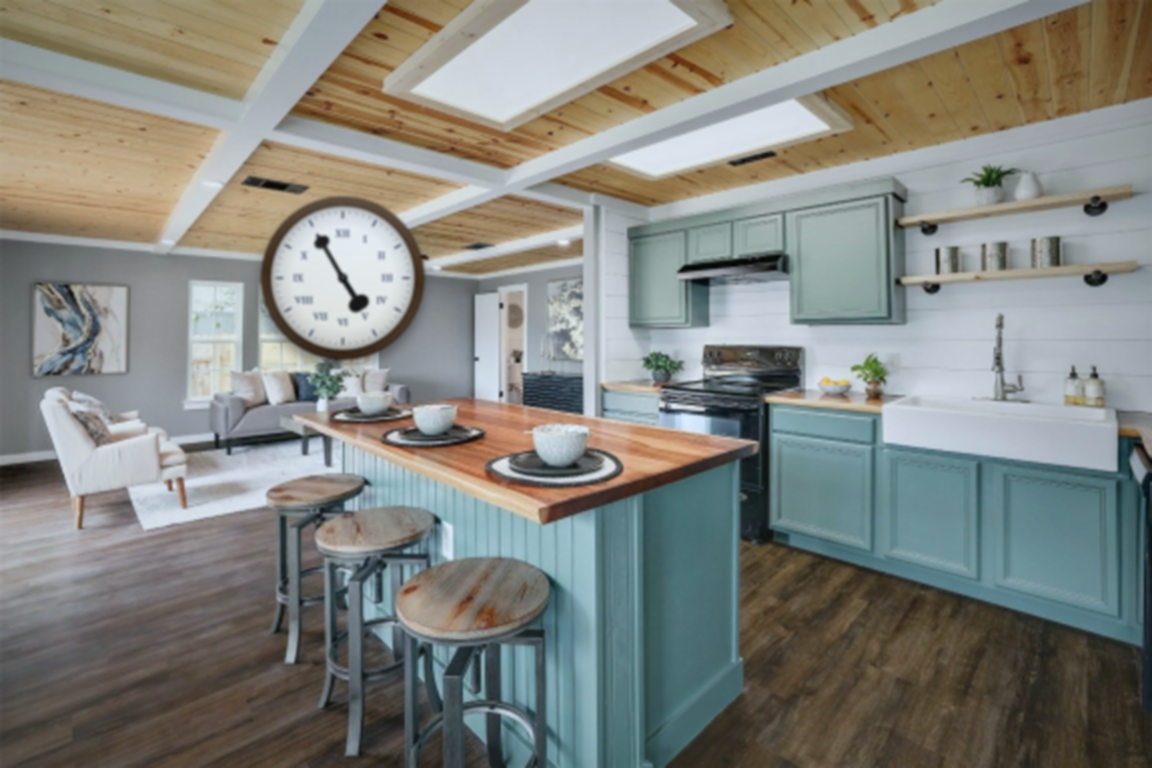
4:55
